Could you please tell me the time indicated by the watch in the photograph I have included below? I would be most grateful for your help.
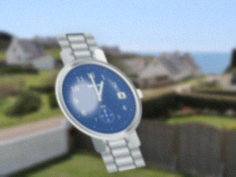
1:00
